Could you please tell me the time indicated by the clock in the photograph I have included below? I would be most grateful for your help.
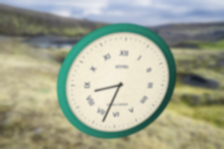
8:33
